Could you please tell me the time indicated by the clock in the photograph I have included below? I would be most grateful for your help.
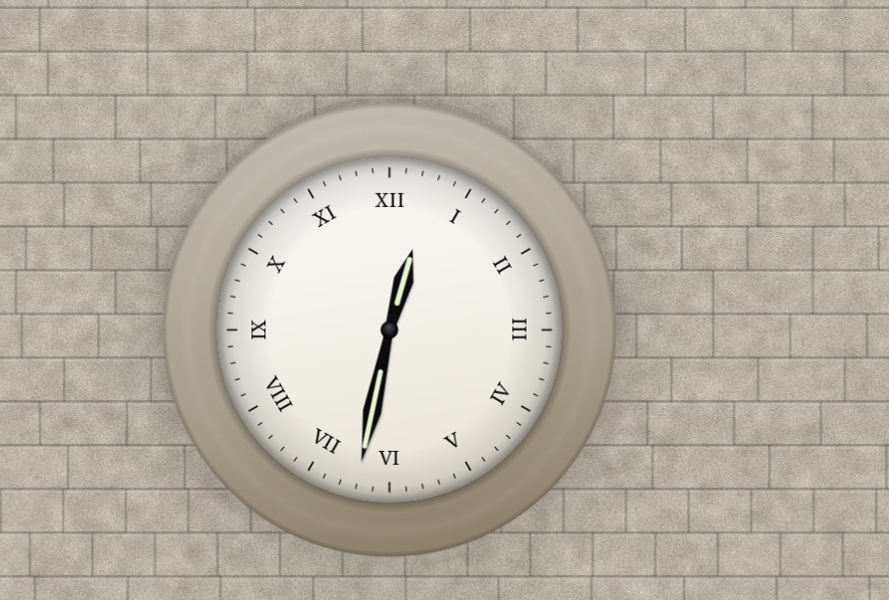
12:32
